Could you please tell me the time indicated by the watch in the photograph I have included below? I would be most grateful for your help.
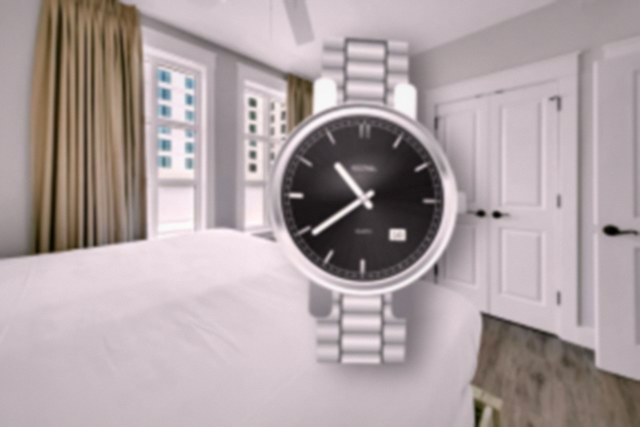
10:39
